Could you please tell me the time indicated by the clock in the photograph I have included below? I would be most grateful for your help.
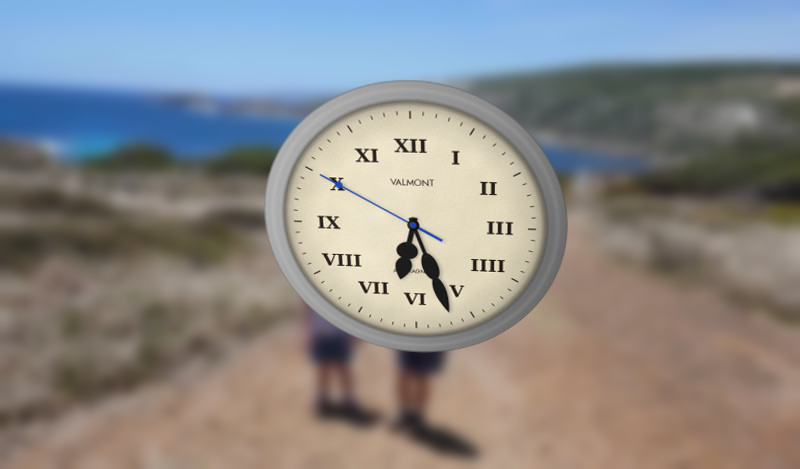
6:26:50
